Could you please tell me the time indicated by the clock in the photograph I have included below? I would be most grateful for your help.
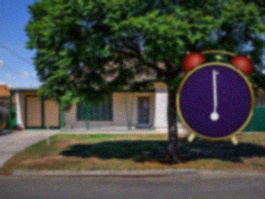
5:59
